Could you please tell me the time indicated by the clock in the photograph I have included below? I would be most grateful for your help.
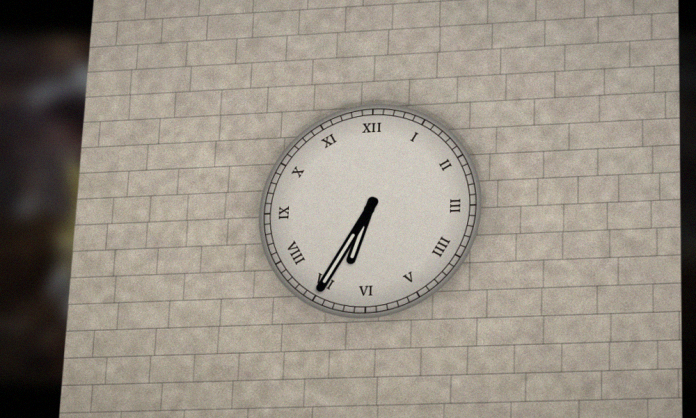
6:35
